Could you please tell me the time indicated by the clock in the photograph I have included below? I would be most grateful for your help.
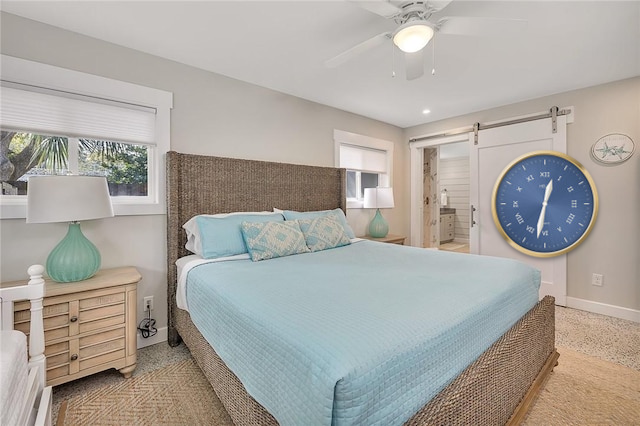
12:32
